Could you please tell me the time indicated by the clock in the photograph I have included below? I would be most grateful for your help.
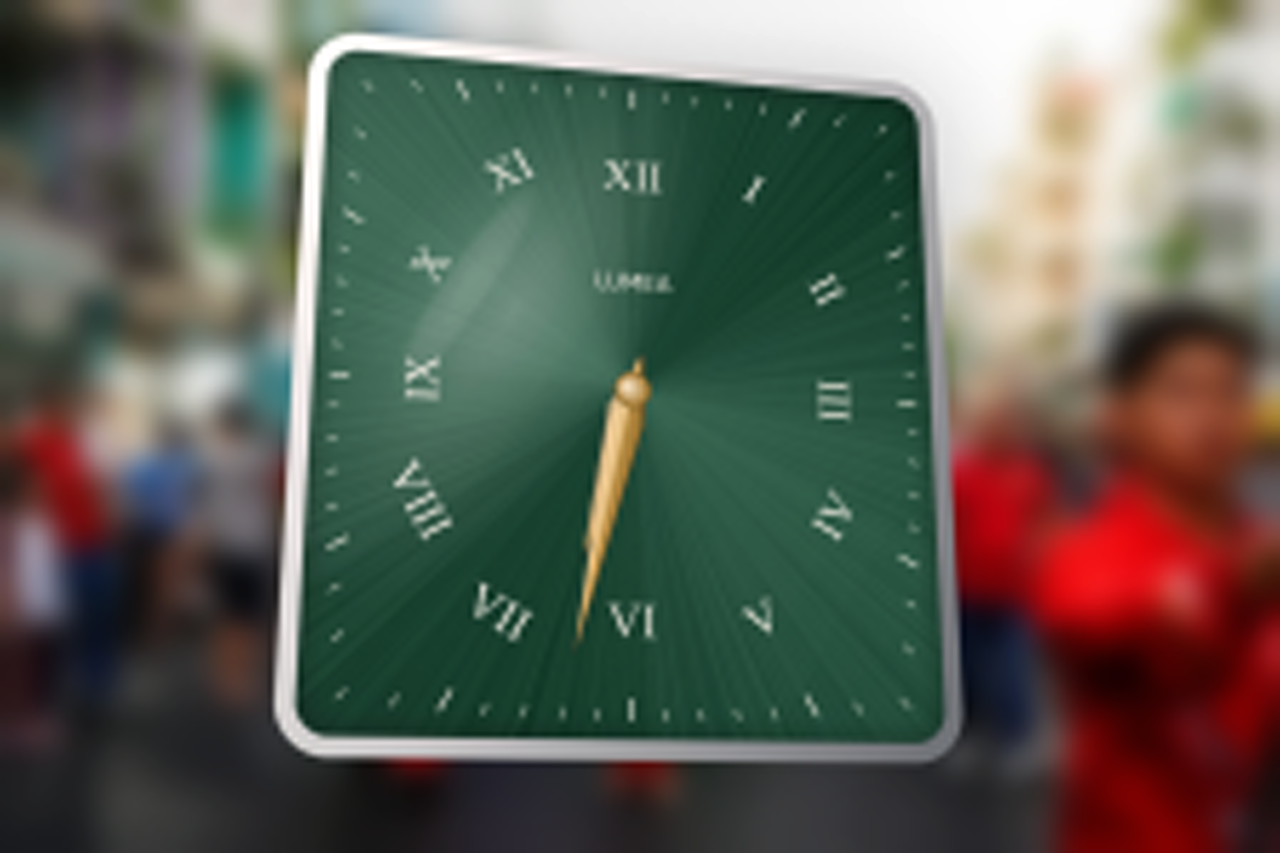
6:32
